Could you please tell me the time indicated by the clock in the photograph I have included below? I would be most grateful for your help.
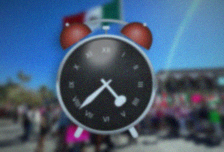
4:38
